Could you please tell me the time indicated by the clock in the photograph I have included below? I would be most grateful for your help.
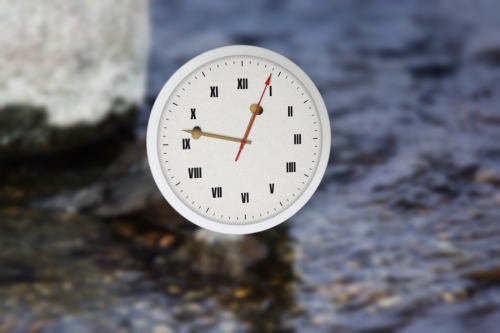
12:47:04
